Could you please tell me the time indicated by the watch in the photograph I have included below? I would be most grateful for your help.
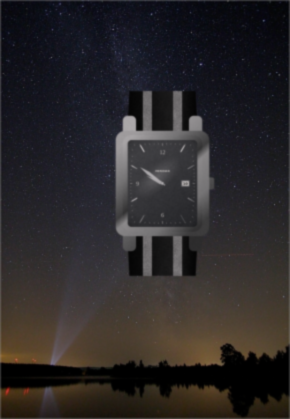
9:51
